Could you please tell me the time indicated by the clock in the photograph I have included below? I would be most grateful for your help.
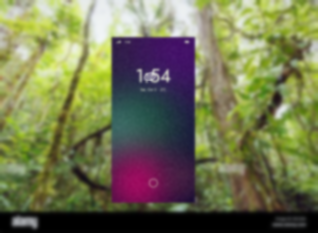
1:54
